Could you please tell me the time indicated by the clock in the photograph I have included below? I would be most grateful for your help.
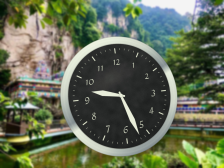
9:27
